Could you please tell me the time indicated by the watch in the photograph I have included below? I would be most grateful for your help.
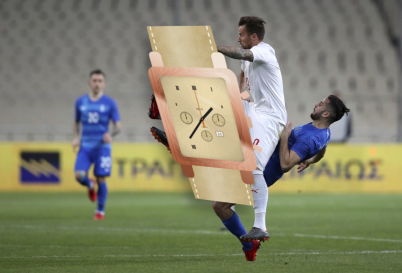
1:37
